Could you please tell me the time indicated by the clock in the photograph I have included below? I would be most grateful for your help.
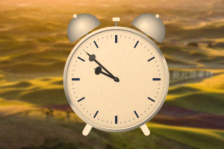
9:52
